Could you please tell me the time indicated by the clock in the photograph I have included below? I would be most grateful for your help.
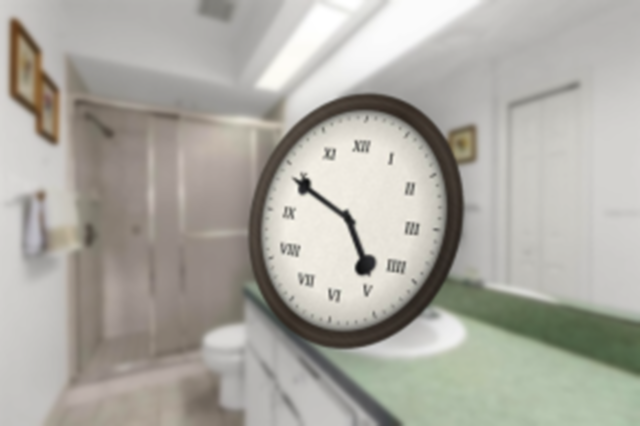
4:49
